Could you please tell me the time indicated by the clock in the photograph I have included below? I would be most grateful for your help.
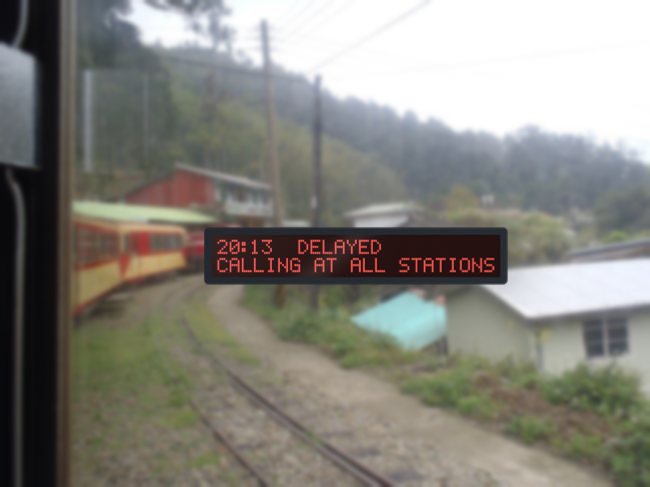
20:13
